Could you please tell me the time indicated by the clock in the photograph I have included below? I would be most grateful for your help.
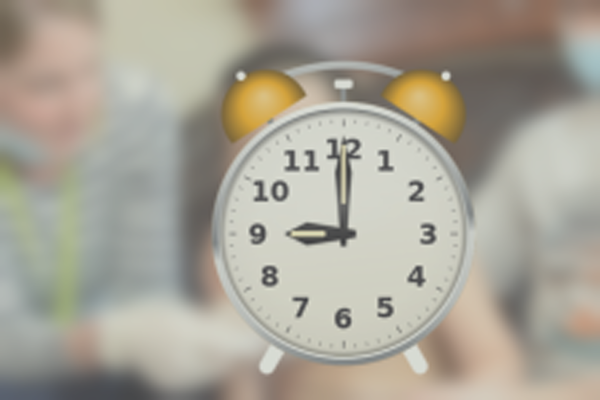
9:00
